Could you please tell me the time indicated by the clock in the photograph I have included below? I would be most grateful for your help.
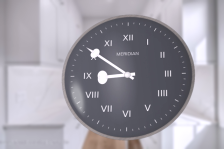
8:51
